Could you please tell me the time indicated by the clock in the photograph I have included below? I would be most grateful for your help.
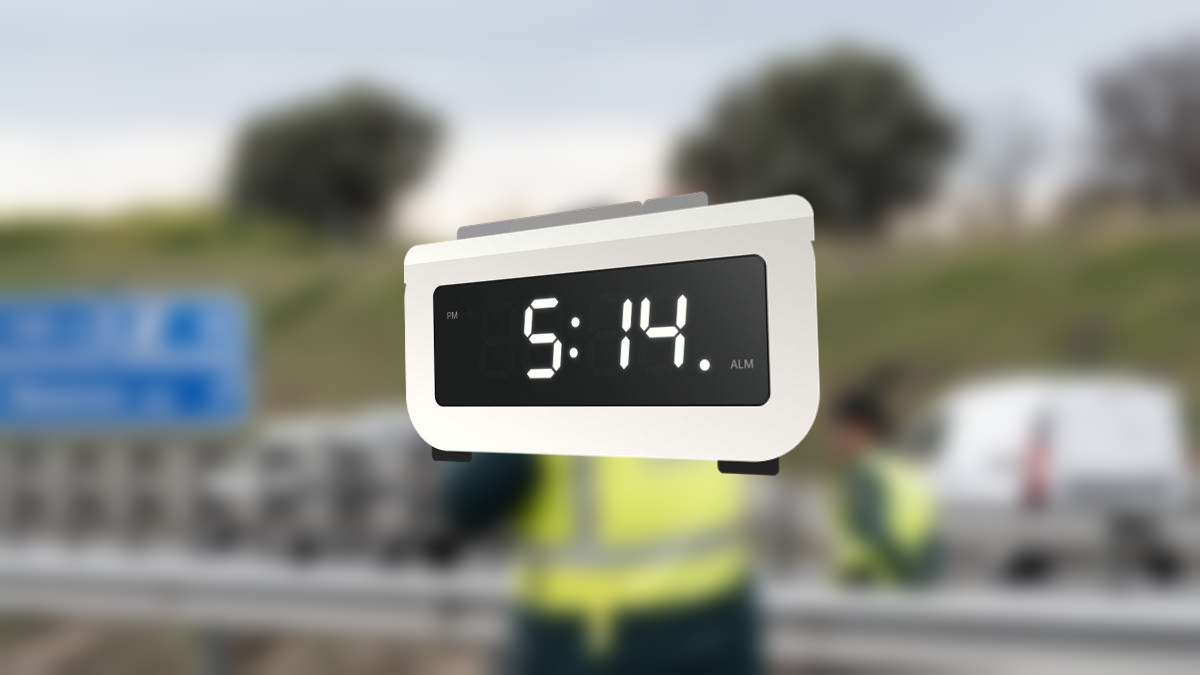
5:14
